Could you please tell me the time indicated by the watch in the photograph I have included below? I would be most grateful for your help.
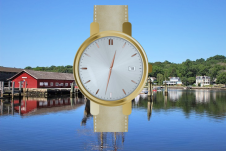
12:32
